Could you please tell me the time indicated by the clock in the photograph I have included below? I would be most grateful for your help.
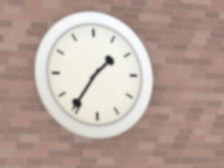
1:36
